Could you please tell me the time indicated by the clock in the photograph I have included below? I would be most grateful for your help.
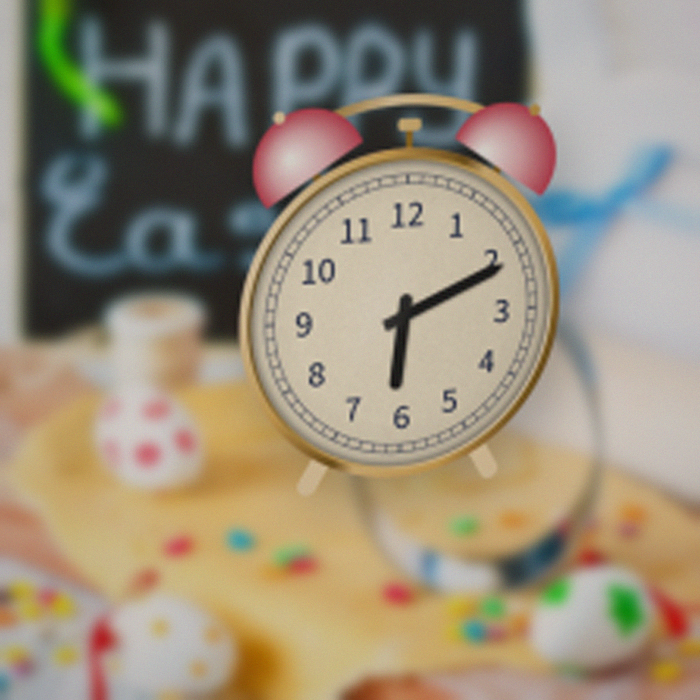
6:11
